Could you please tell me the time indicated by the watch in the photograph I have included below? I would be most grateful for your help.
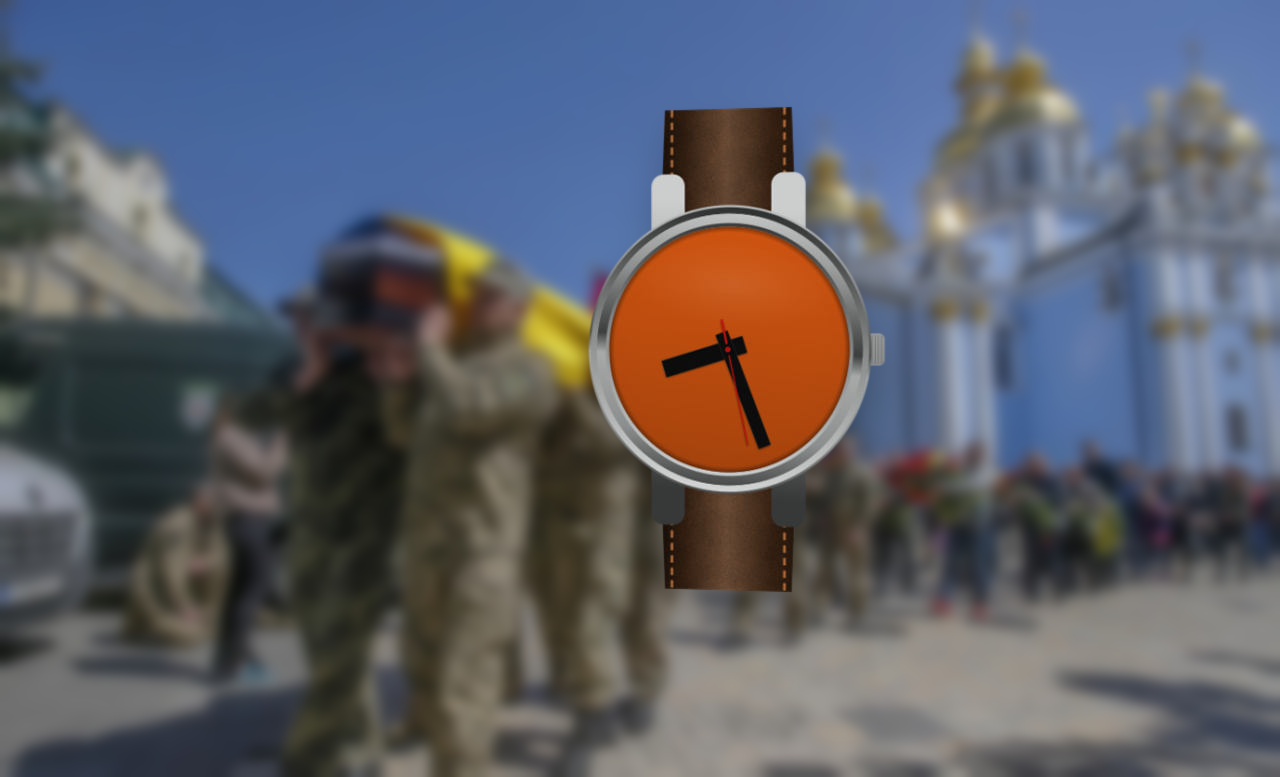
8:26:28
